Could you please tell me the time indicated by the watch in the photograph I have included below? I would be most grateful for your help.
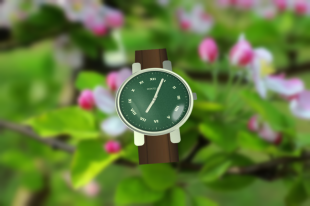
7:04
